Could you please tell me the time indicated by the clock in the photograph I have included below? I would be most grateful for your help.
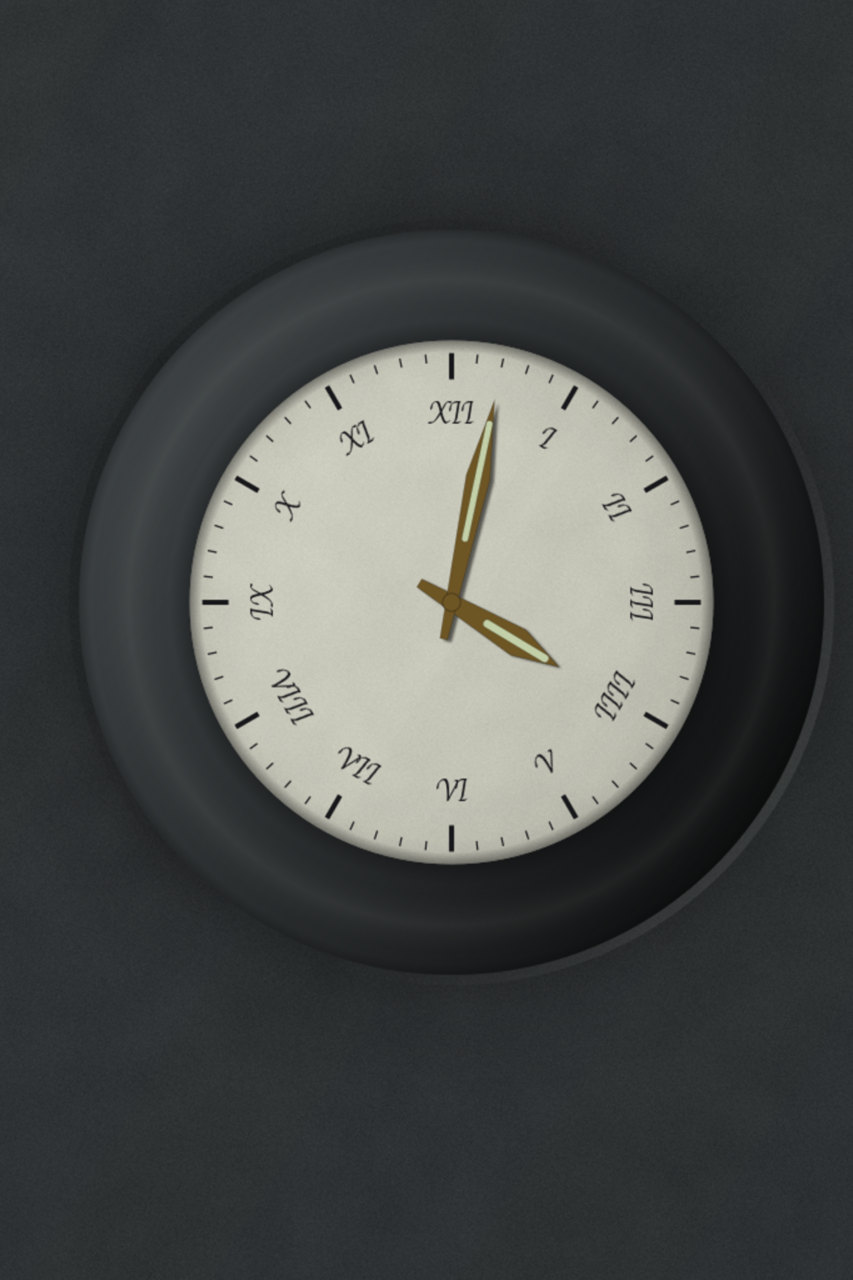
4:02
